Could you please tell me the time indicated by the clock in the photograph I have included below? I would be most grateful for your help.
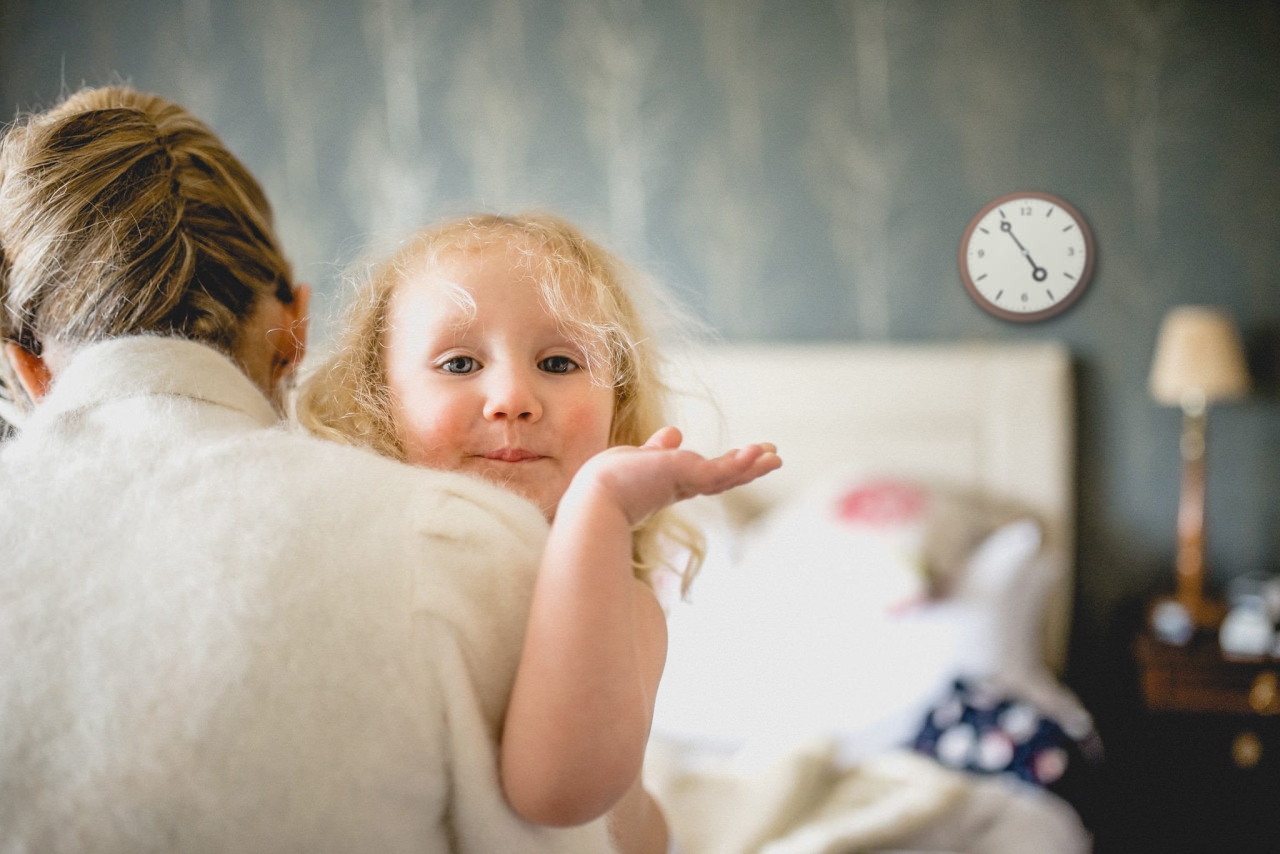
4:54
